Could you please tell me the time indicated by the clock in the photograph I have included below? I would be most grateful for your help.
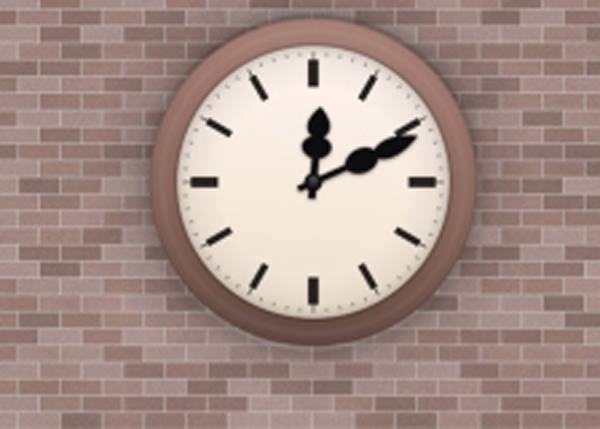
12:11
